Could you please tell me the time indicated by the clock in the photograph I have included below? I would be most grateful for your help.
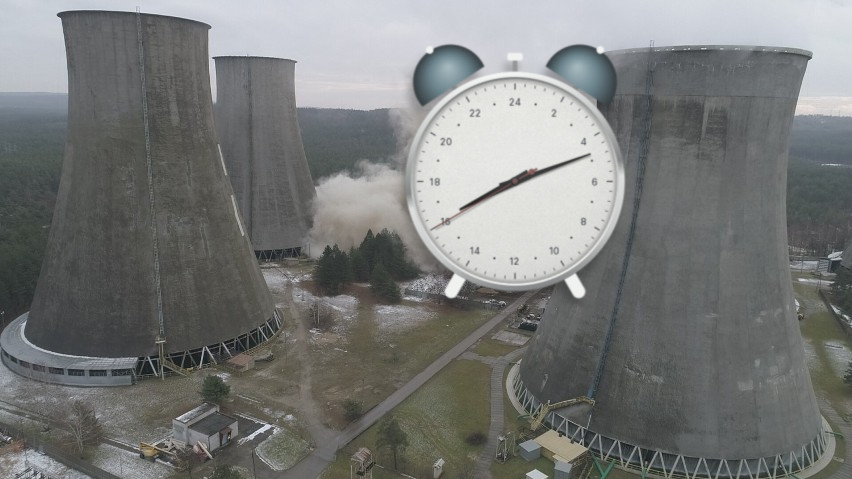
16:11:40
